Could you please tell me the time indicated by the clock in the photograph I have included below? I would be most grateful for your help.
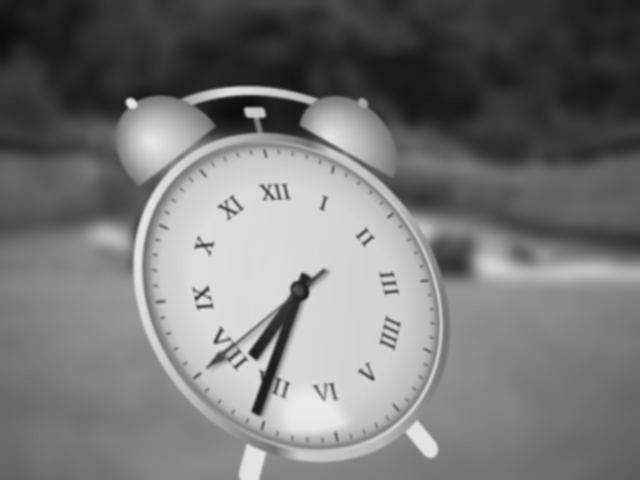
7:35:40
